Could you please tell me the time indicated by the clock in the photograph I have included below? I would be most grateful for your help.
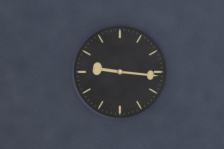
9:16
